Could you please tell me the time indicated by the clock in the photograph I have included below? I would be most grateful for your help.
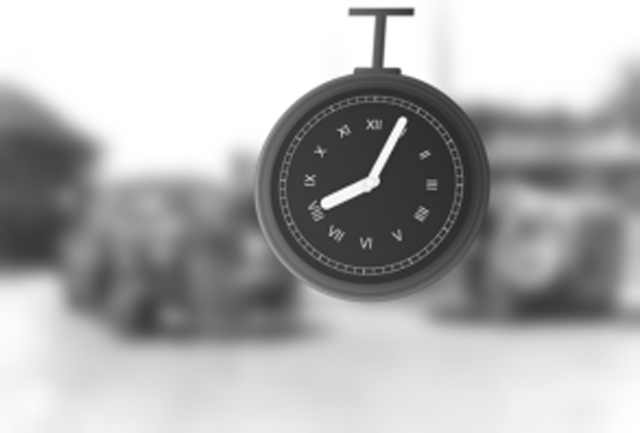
8:04
